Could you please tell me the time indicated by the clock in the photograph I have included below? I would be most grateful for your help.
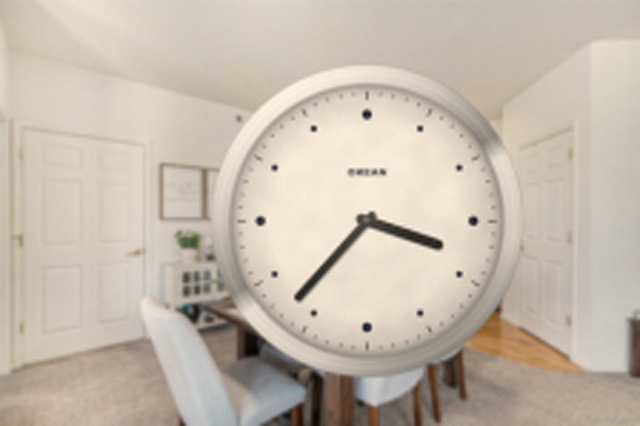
3:37
